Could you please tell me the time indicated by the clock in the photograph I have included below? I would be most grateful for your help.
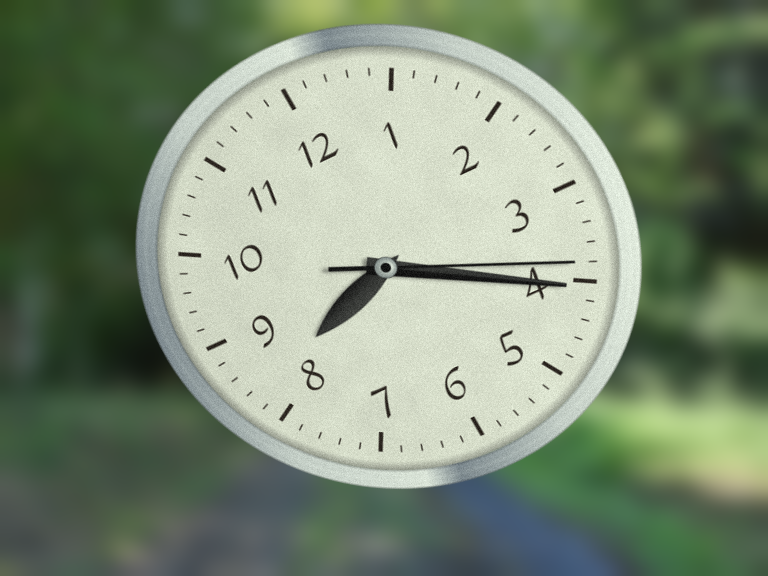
8:20:19
